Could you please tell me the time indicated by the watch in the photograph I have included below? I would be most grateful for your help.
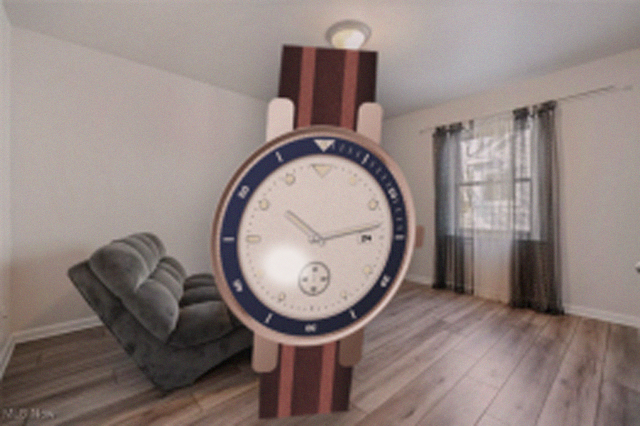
10:13
